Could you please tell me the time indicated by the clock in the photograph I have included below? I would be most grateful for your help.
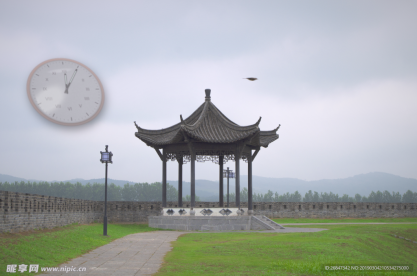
12:05
